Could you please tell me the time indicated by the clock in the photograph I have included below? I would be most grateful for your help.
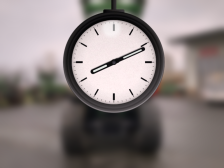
8:11
